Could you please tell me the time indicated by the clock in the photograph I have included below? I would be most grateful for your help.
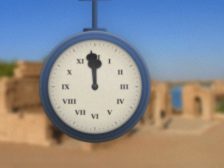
11:59
